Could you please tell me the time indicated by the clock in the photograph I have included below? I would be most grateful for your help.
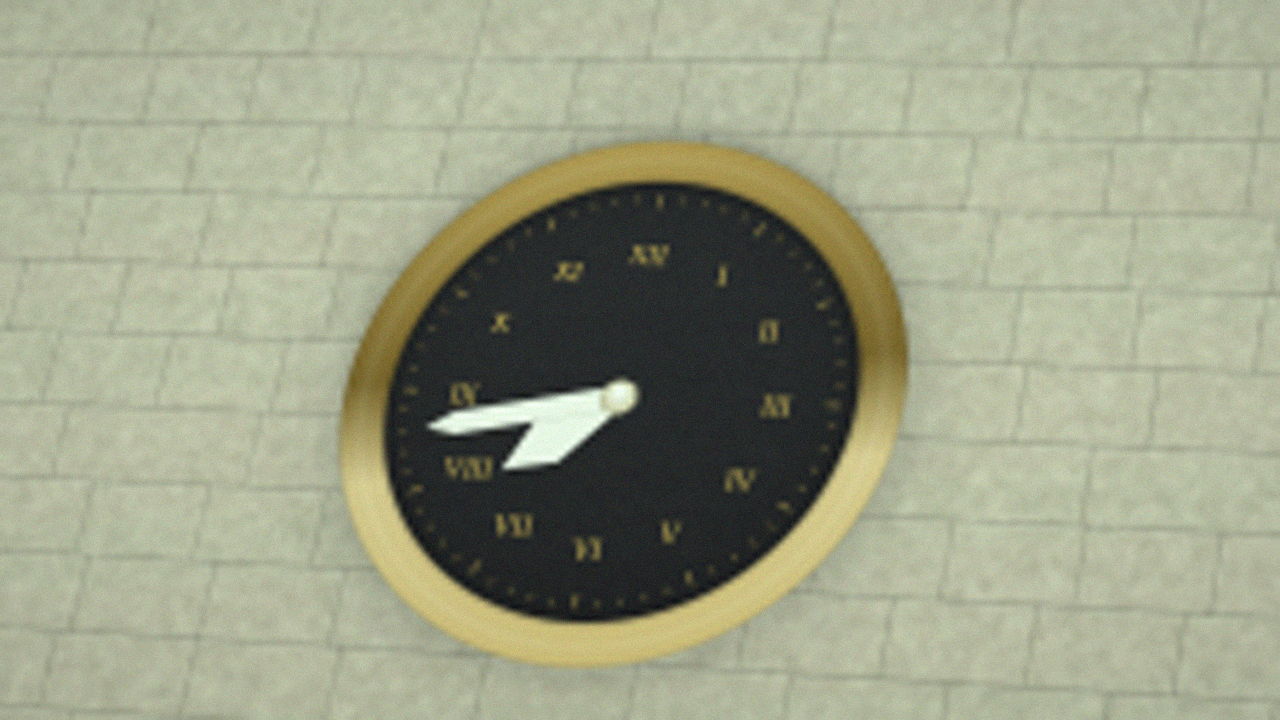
7:43
